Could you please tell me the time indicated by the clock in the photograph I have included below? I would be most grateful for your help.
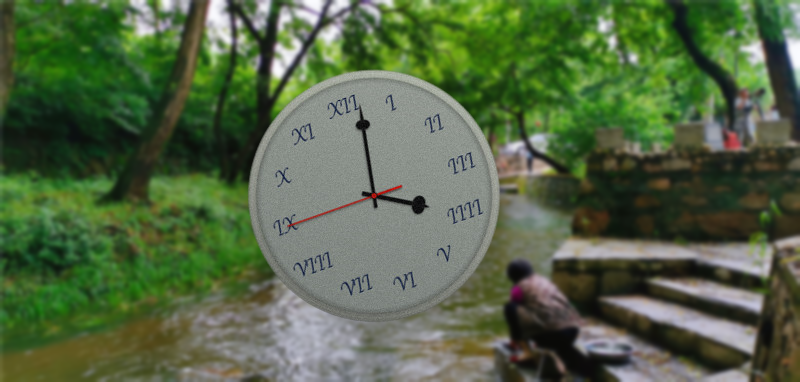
4:01:45
